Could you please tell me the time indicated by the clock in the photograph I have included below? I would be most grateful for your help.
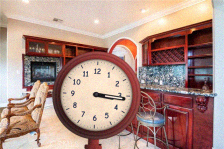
3:16
